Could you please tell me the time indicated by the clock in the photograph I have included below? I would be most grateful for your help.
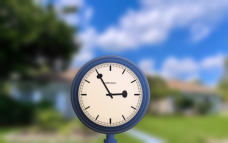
2:55
